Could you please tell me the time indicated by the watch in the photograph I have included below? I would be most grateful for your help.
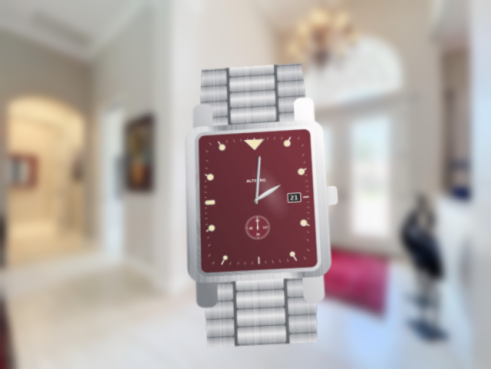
2:01
